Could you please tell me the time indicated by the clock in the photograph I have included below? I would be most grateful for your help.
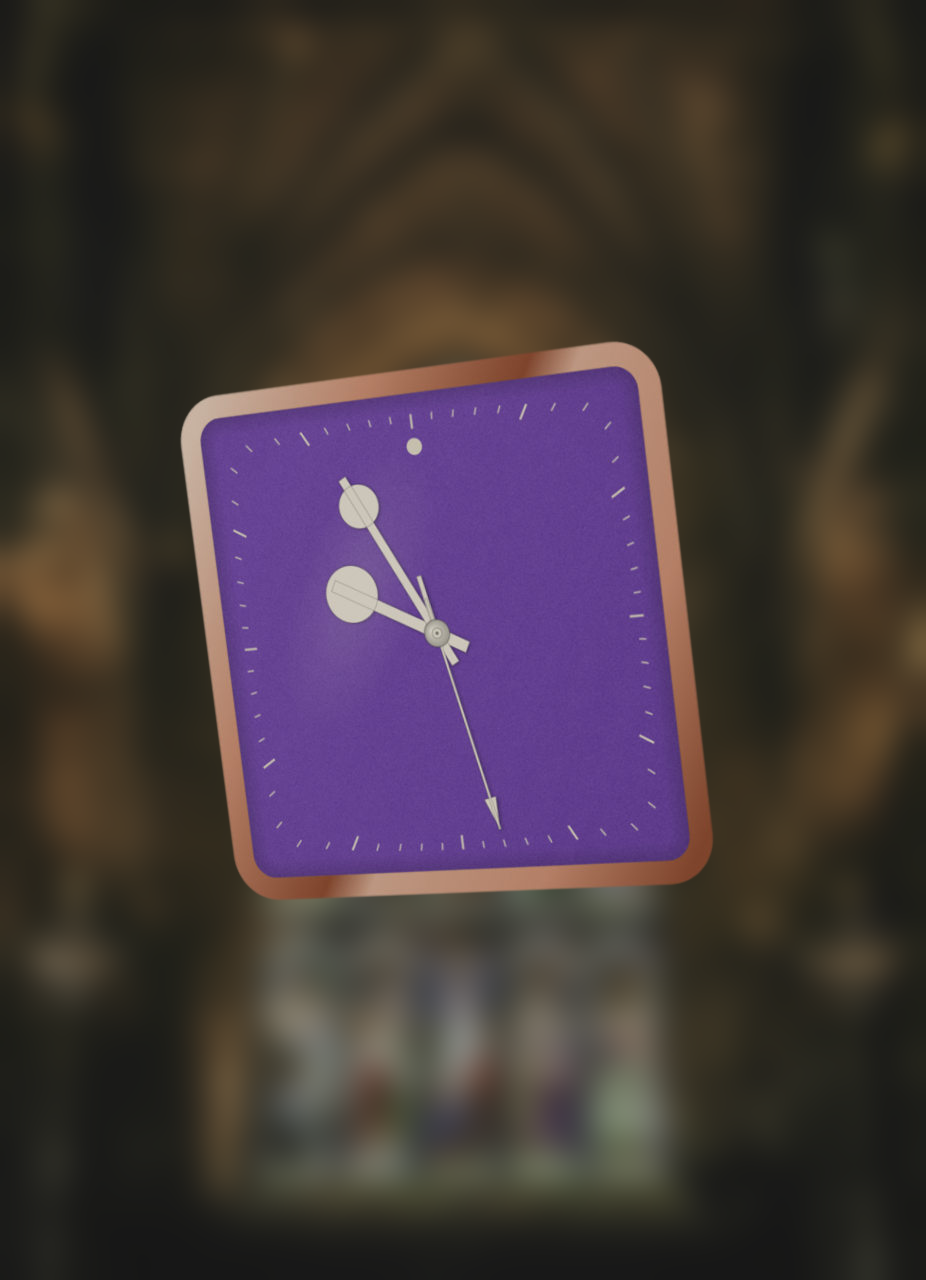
9:55:28
